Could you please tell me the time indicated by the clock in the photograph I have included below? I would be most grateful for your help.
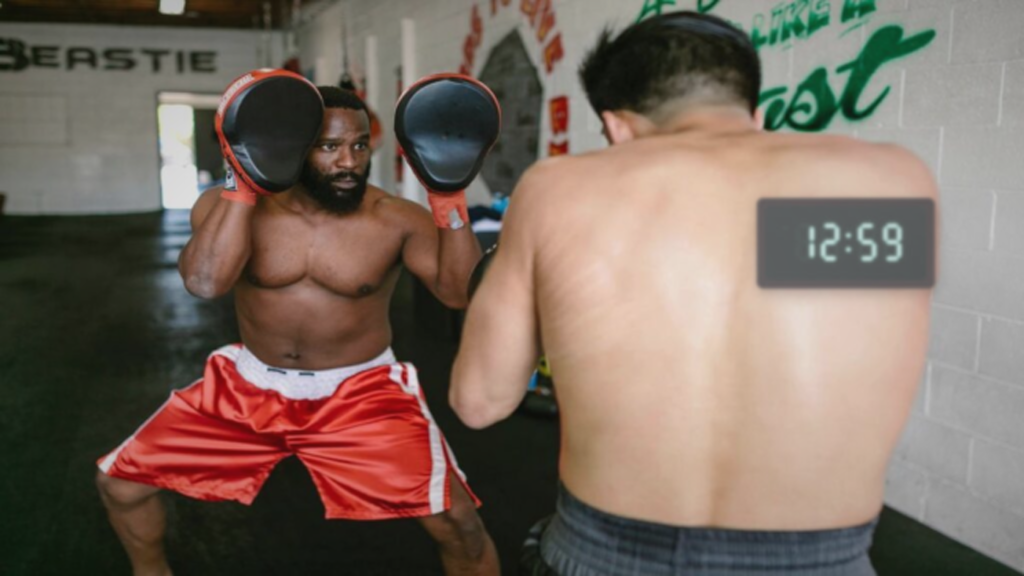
12:59
